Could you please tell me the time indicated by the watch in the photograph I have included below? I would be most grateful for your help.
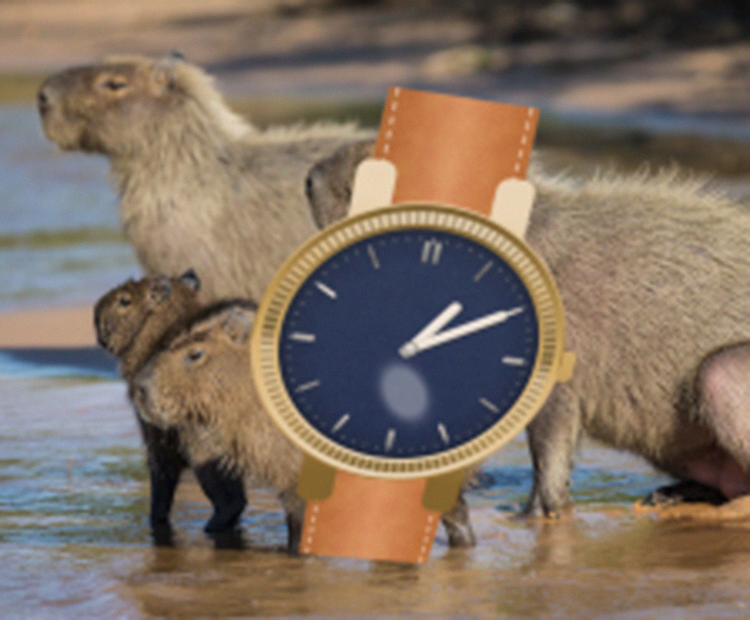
1:10
